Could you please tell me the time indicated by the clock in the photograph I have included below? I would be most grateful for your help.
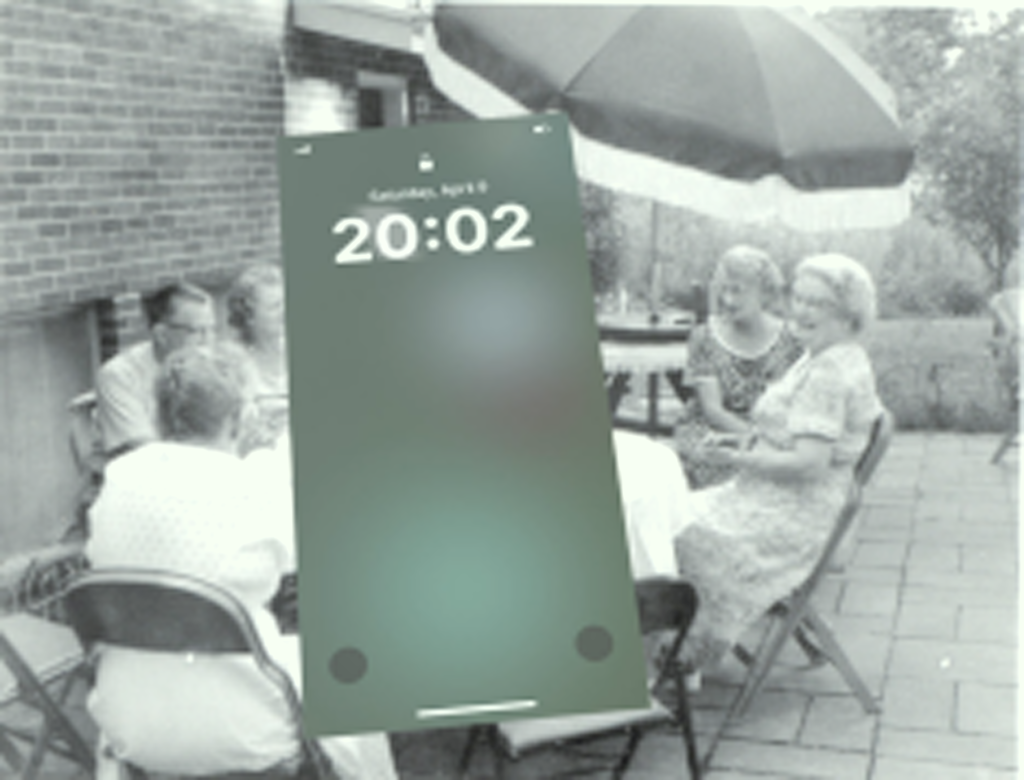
20:02
